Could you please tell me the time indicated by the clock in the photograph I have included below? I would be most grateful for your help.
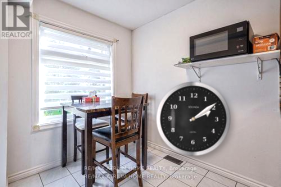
2:09
